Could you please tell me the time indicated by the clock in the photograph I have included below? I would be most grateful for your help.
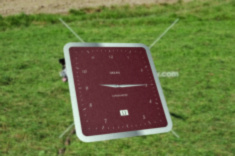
9:15
